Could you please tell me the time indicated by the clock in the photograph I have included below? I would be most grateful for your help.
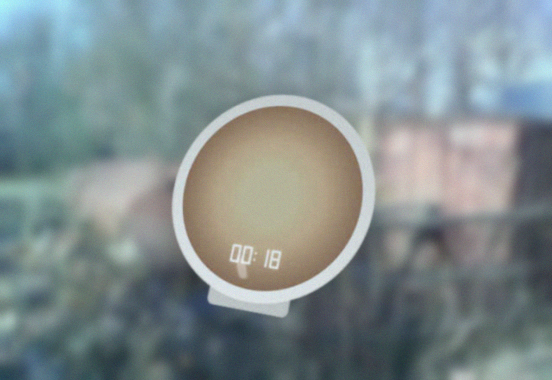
0:18
